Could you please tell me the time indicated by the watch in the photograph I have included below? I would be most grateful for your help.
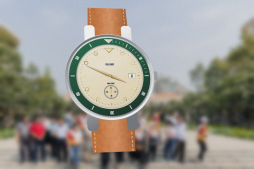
3:49
